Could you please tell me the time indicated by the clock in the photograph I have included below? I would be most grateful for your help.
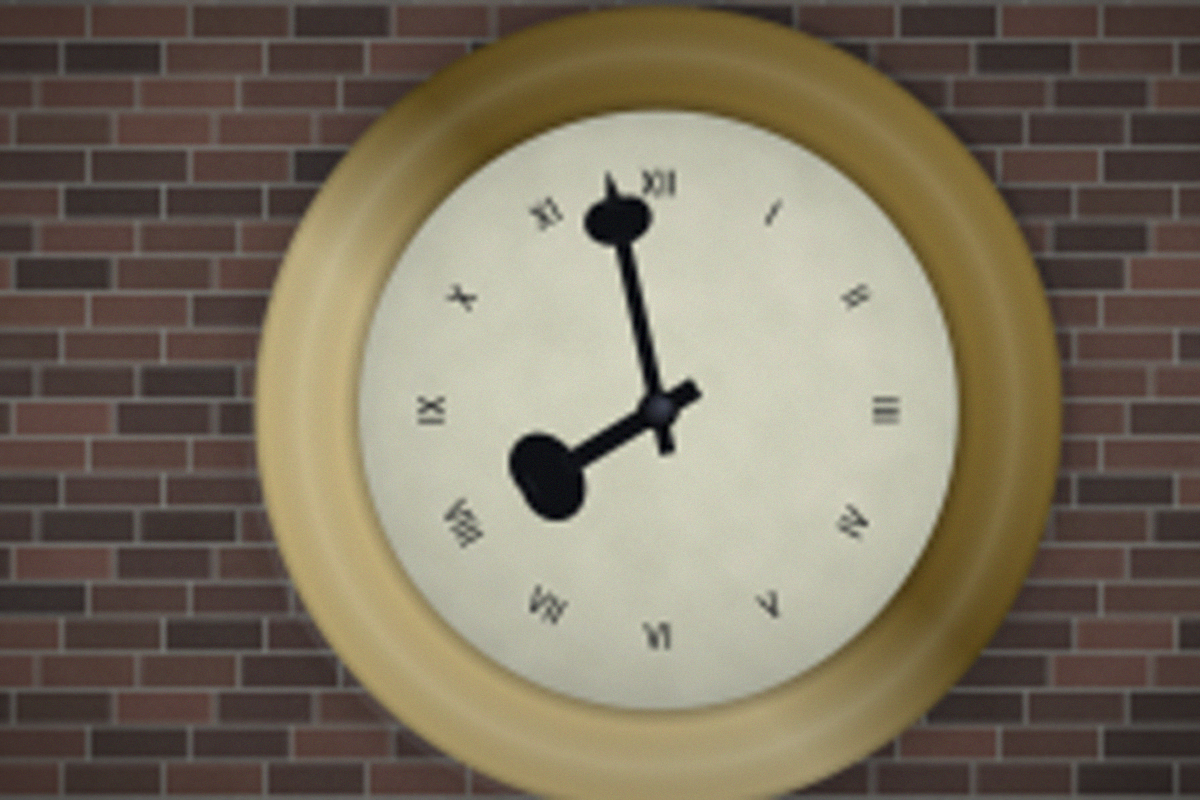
7:58
